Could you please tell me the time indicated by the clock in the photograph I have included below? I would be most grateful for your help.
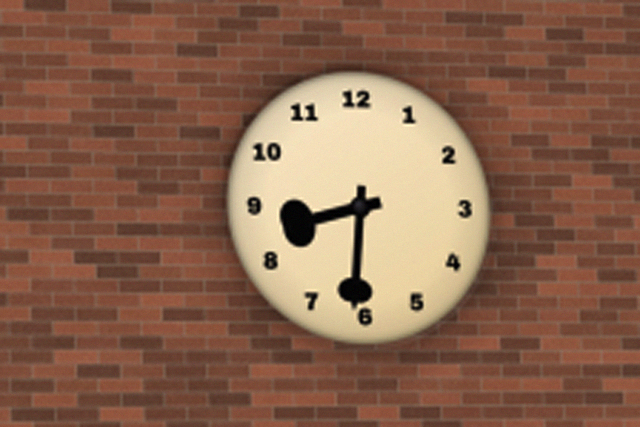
8:31
